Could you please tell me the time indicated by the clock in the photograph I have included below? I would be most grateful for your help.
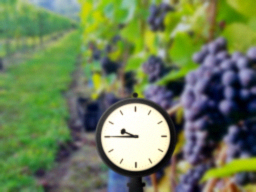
9:45
